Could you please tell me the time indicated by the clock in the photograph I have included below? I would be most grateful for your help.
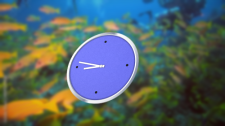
8:47
